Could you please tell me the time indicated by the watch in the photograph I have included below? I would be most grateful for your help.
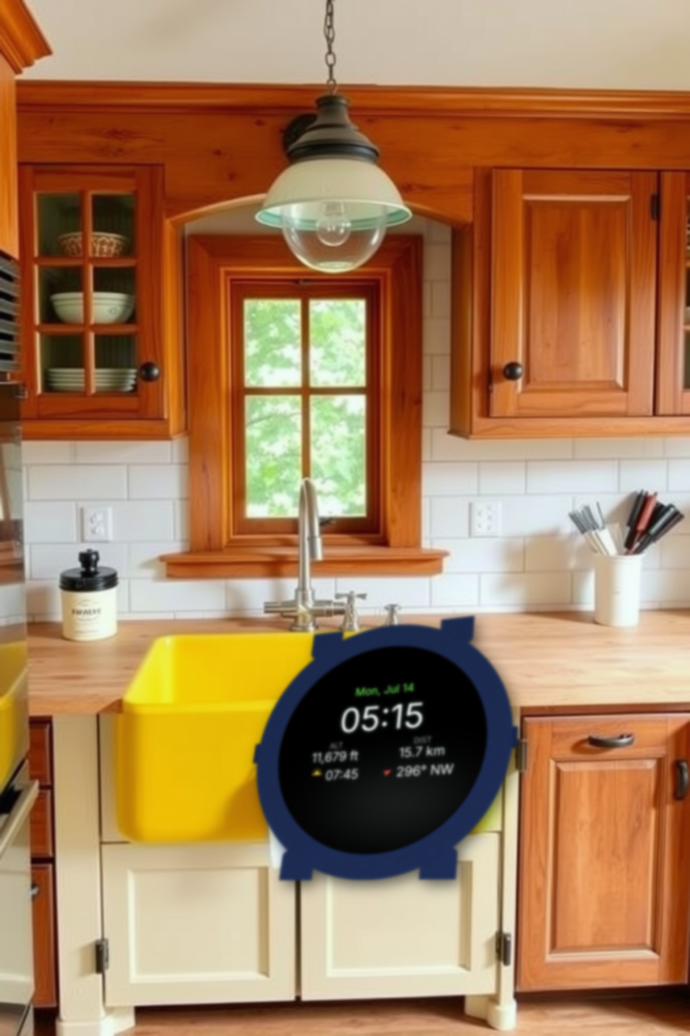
5:15
